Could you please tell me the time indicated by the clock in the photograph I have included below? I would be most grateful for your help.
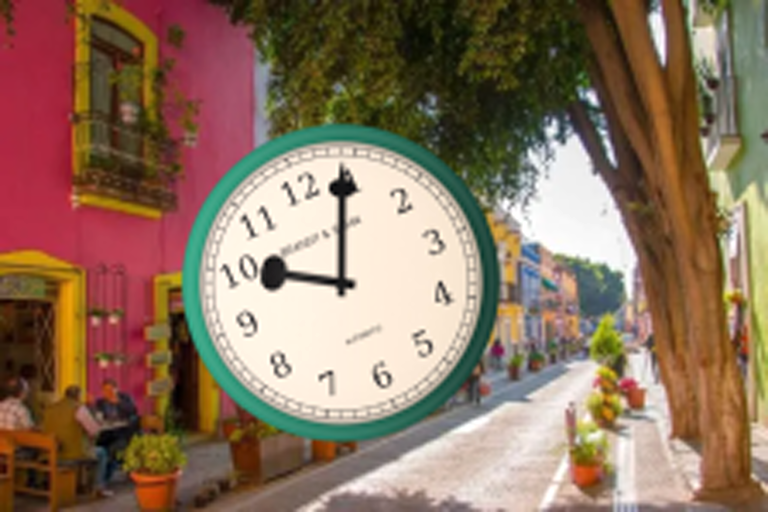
10:04
